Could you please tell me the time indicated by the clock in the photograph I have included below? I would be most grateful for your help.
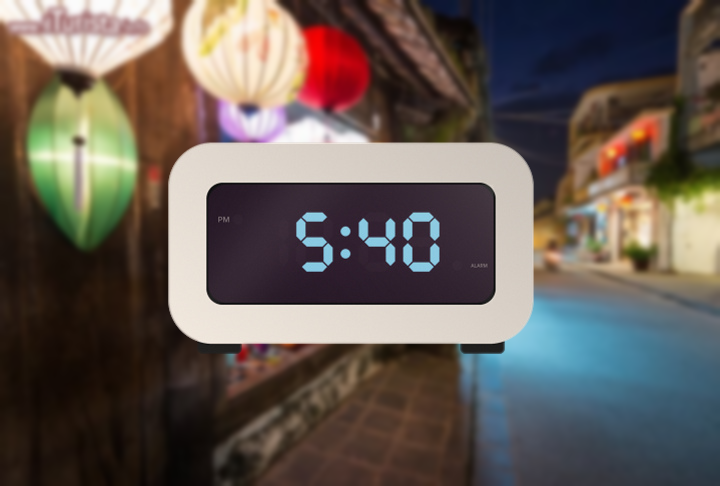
5:40
